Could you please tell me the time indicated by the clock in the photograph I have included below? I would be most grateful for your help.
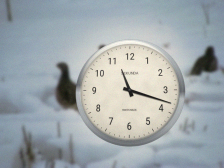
11:18
